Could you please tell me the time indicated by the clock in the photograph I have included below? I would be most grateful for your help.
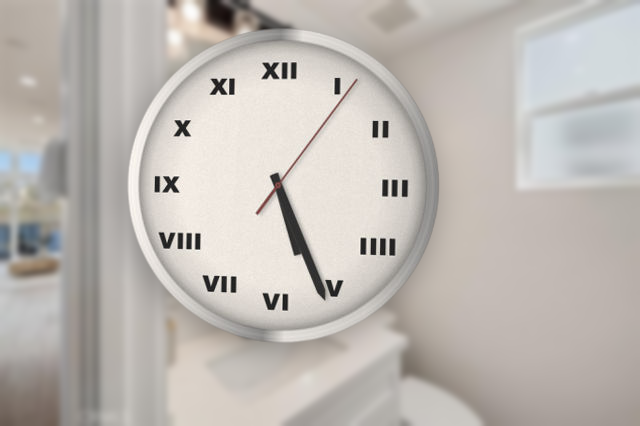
5:26:06
